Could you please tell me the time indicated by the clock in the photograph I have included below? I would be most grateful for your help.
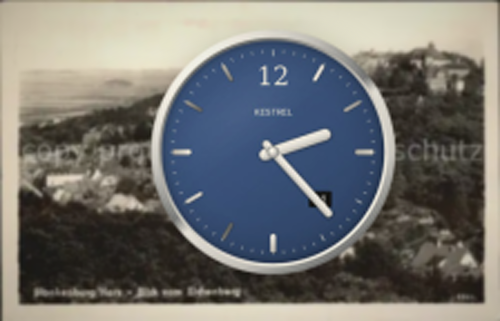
2:23
